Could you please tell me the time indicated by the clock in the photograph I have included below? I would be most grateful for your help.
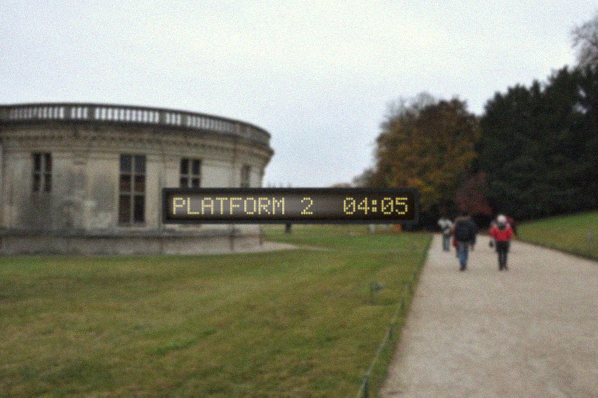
4:05
